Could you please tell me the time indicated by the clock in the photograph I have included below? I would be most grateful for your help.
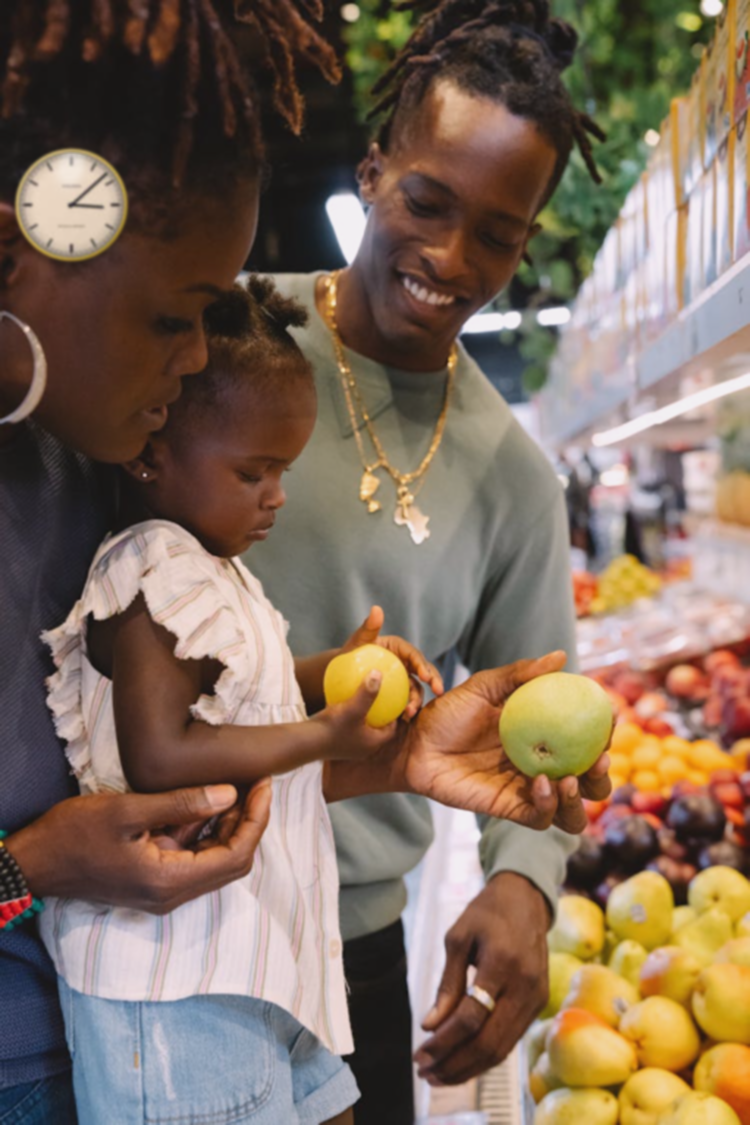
3:08
